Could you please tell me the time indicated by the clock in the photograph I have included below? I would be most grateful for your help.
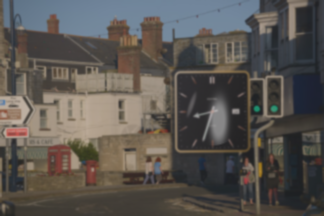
8:33
